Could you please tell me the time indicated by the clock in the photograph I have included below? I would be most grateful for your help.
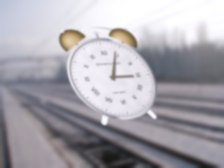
3:04
